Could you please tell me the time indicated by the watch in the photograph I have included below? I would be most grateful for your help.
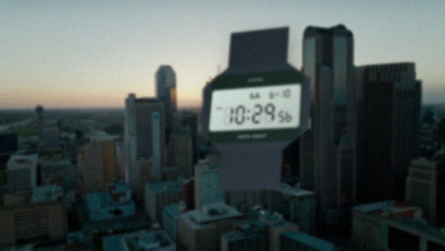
10:29
